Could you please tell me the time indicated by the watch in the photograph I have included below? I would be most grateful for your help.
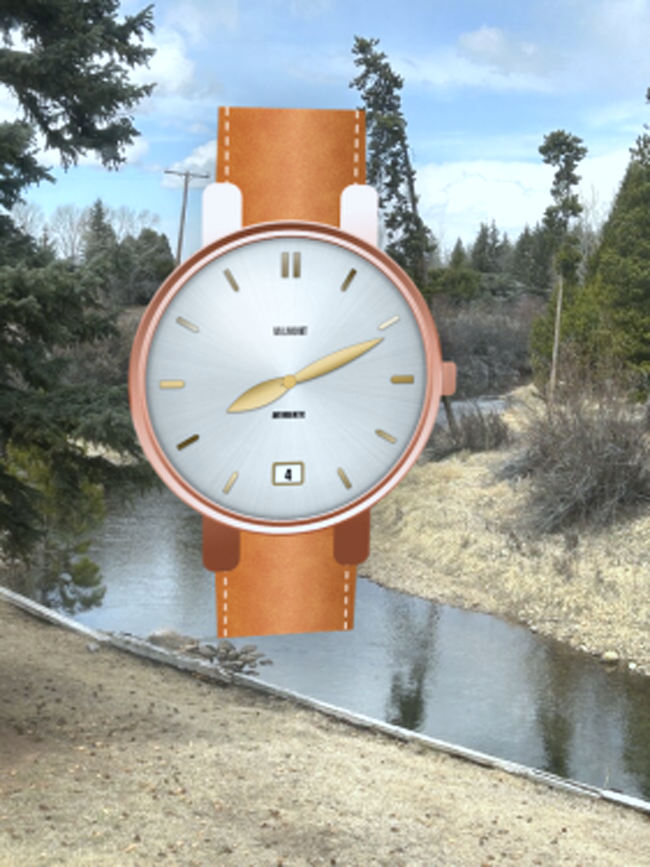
8:11
